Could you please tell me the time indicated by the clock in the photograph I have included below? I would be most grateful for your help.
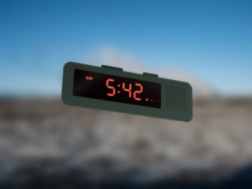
5:42
